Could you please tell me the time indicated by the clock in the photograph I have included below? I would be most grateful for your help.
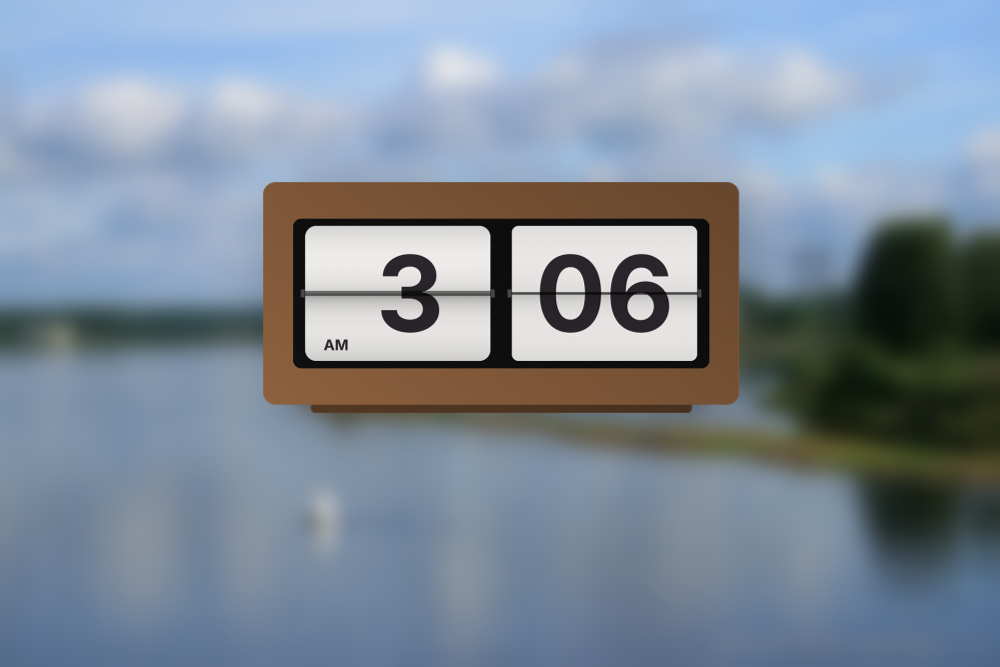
3:06
